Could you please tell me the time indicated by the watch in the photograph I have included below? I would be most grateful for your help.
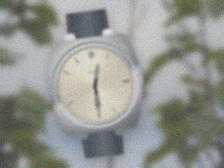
12:30
